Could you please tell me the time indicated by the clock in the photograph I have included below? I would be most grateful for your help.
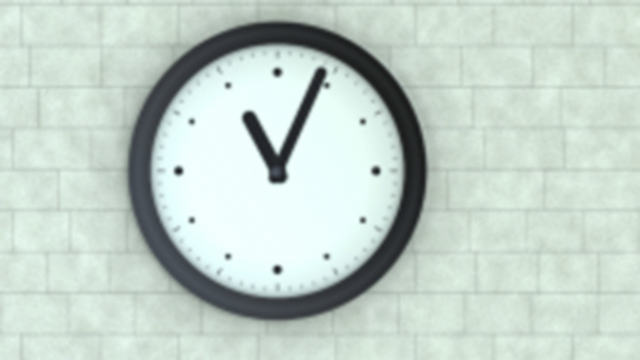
11:04
